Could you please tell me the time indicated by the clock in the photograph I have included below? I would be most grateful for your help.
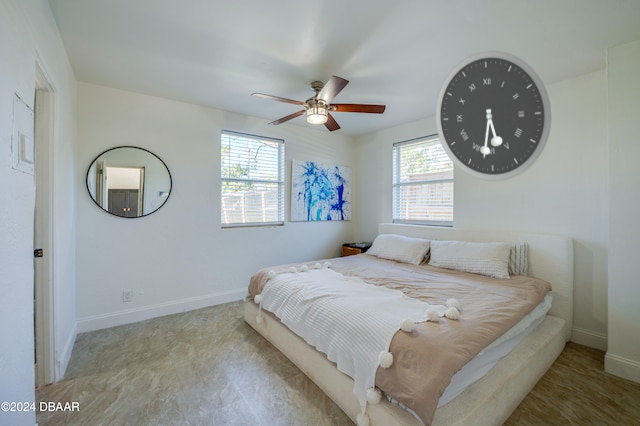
5:32
